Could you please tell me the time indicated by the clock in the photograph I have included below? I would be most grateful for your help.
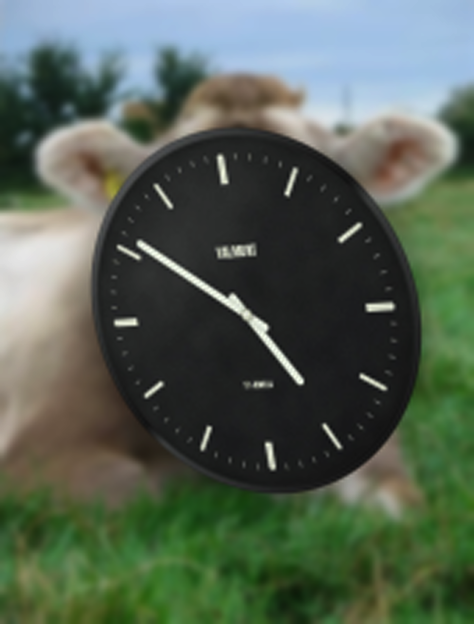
4:51
